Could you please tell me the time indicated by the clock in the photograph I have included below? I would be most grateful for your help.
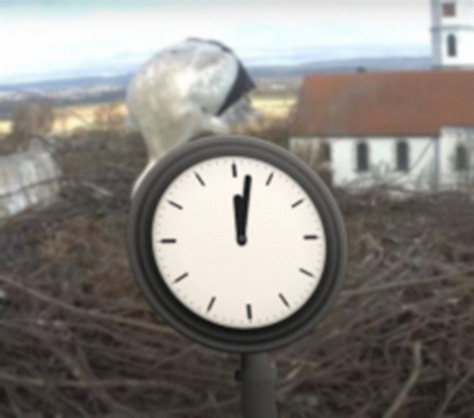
12:02
